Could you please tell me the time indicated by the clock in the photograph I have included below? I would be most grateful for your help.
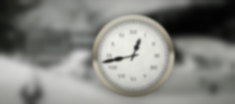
12:43
